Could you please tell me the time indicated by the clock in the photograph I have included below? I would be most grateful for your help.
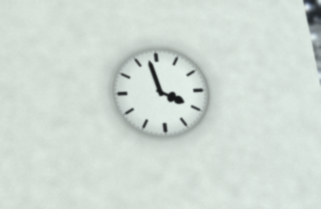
3:58
